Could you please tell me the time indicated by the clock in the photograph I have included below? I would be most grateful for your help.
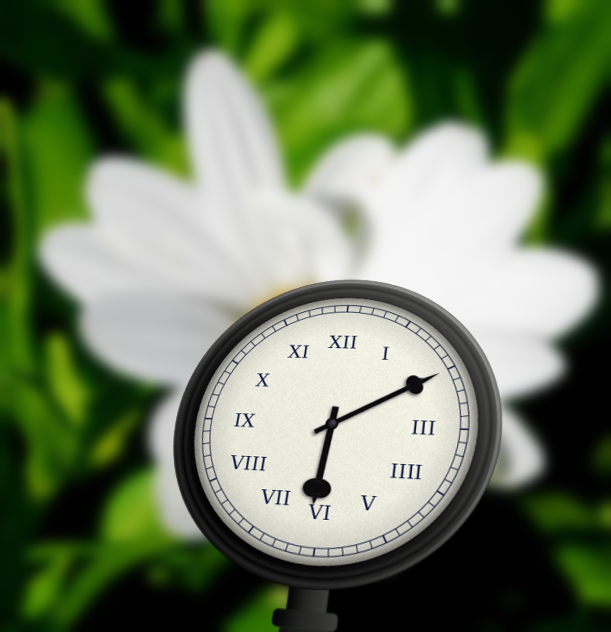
6:10
